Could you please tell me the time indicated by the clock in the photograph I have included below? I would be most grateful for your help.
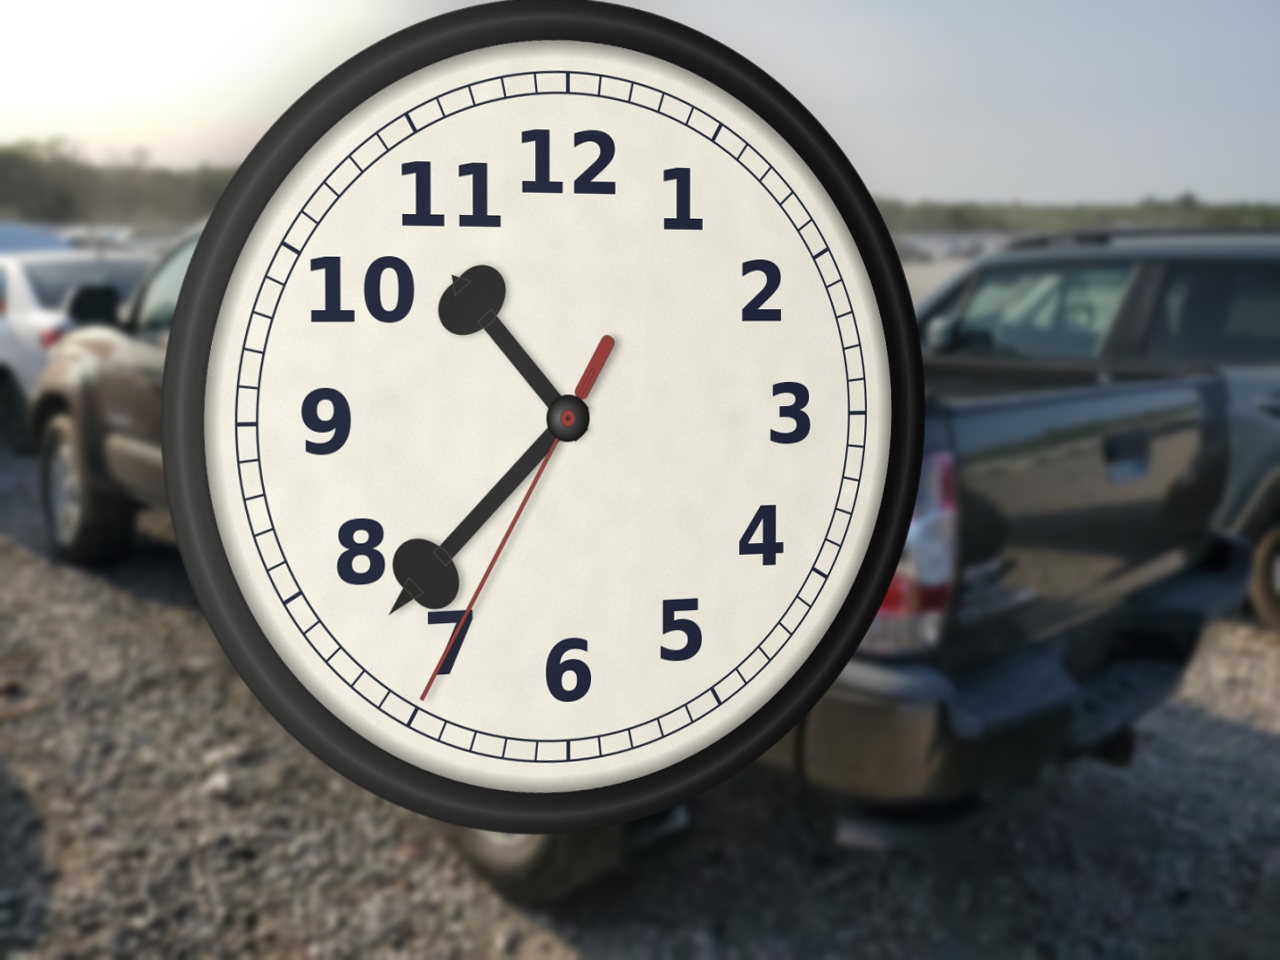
10:37:35
